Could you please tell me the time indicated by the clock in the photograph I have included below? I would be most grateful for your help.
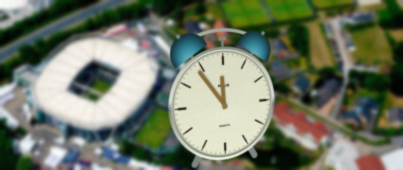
11:54
